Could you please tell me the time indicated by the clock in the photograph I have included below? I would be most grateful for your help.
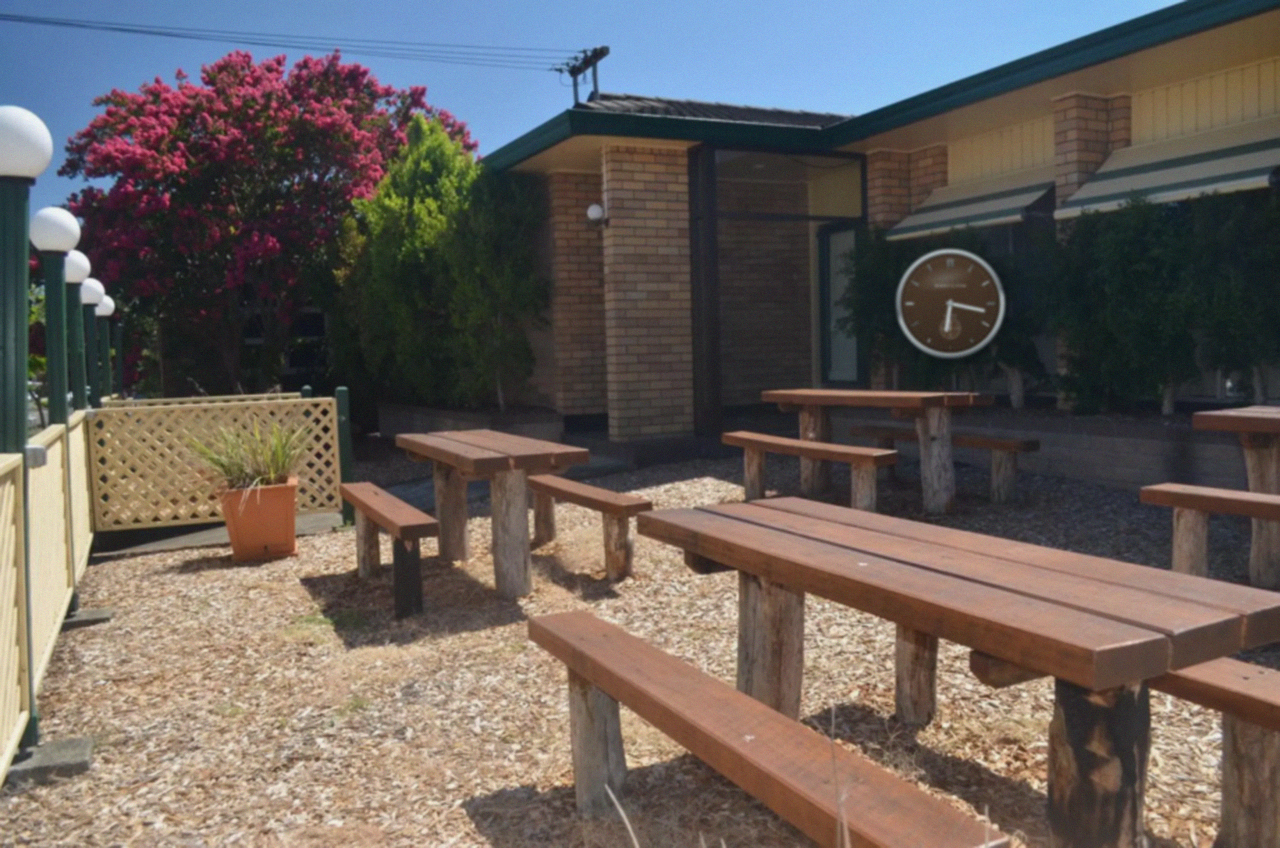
6:17
